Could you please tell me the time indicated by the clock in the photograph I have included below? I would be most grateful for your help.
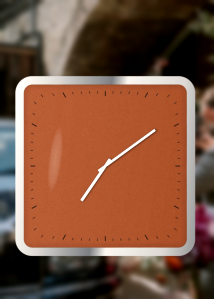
7:09
